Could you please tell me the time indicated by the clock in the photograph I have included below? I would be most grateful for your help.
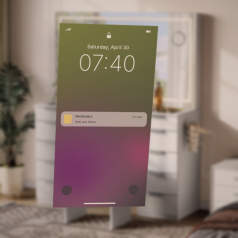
7:40
